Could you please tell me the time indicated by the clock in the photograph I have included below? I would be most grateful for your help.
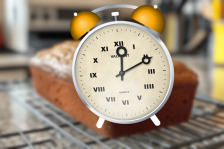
12:11
